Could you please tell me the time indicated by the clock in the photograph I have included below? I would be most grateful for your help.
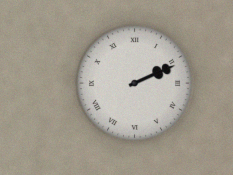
2:11
